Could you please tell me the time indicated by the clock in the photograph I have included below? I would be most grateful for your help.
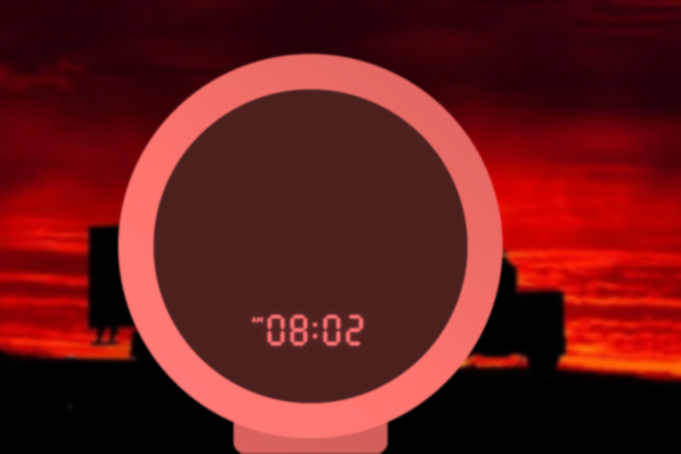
8:02
